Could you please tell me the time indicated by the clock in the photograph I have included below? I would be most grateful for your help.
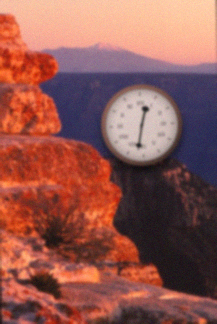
12:32
